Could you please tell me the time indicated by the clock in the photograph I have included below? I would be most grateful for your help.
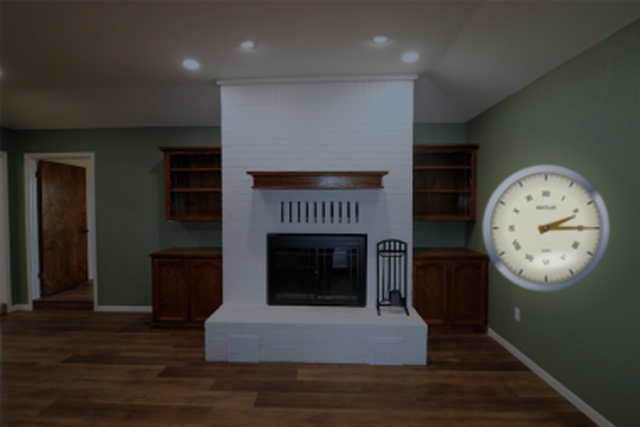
2:15
